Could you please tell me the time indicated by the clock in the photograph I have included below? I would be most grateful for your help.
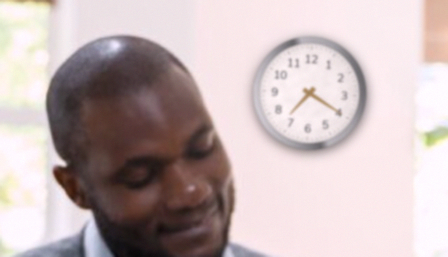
7:20
